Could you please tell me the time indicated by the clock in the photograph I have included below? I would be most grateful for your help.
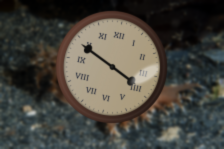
3:49
